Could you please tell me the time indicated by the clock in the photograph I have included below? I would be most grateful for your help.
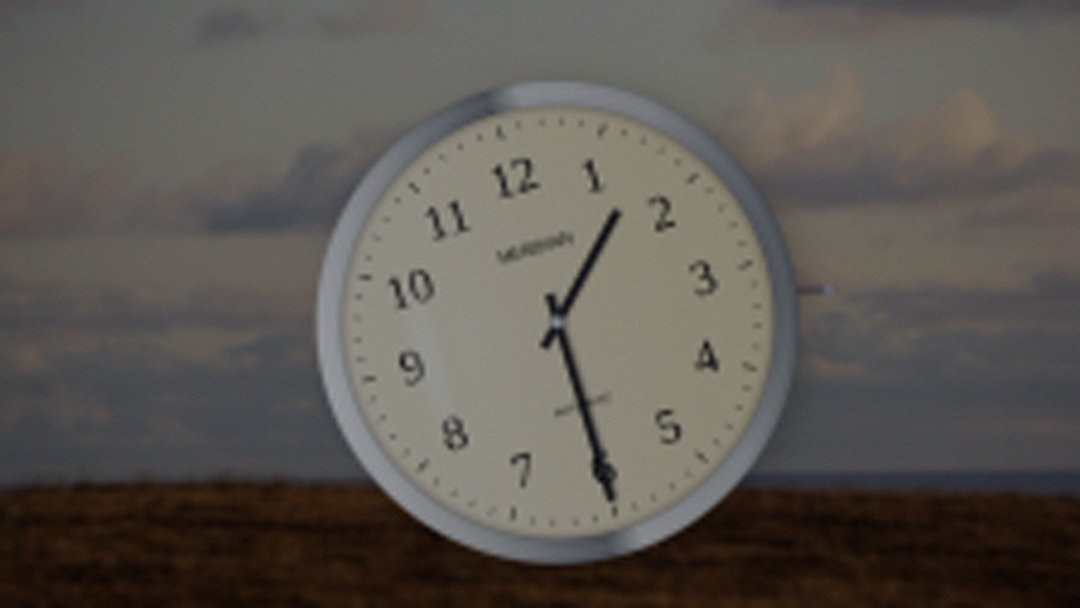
1:30
